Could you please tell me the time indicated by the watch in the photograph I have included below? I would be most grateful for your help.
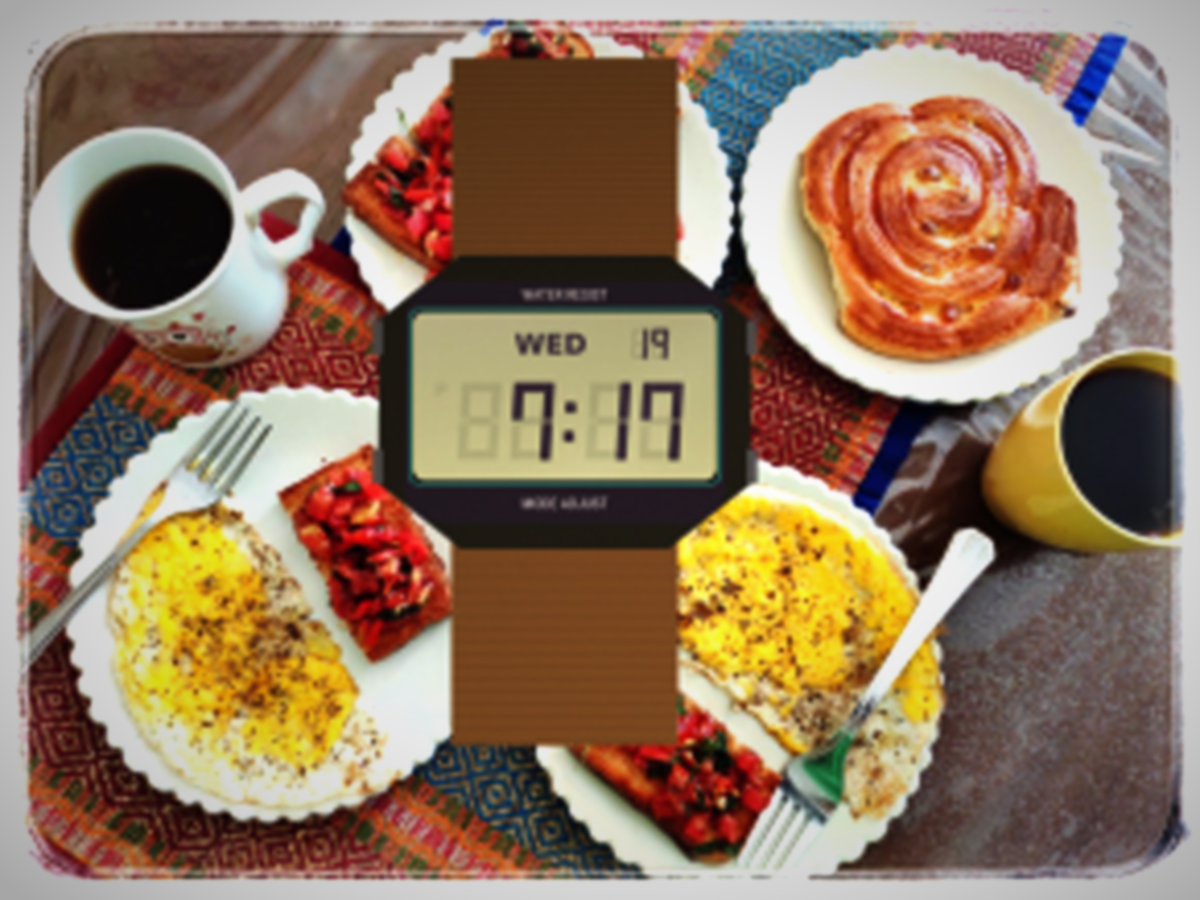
7:17
